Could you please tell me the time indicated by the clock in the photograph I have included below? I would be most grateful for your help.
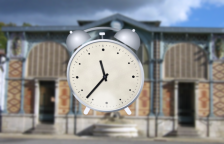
11:37
